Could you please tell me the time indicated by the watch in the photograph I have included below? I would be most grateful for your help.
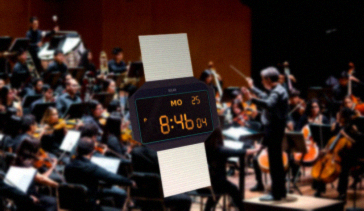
8:46:04
